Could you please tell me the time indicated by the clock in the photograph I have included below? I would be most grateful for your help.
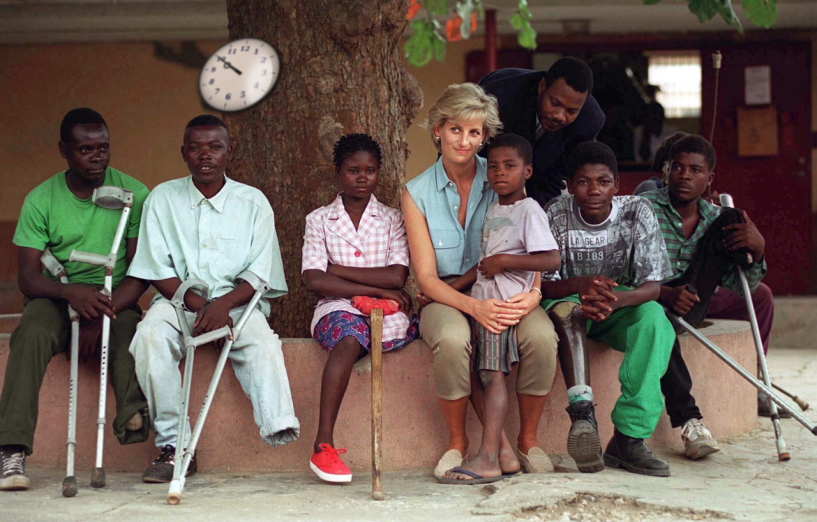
9:50
